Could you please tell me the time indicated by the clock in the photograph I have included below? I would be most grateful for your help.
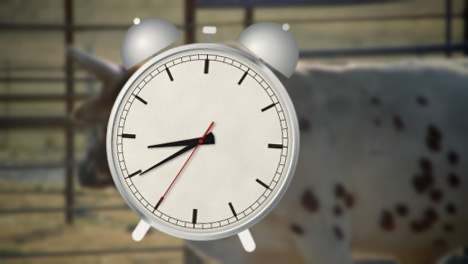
8:39:35
